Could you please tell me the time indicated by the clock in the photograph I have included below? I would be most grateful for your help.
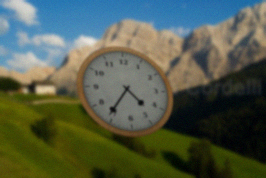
4:36
